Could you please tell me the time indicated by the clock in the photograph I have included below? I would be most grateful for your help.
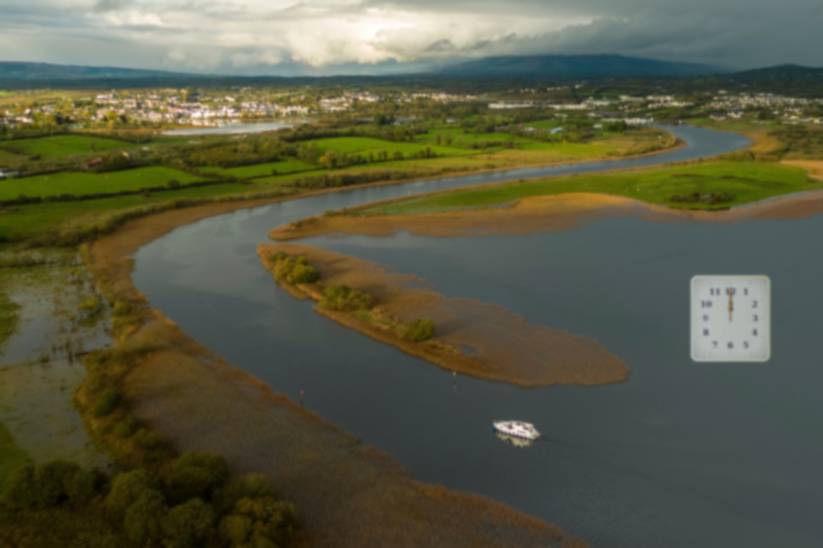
12:00
